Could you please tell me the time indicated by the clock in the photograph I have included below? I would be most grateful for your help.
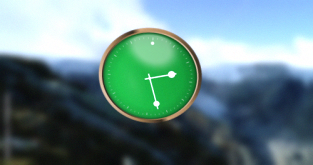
2:27
